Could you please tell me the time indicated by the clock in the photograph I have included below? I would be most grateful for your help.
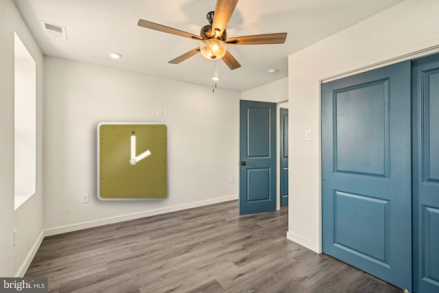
2:00
